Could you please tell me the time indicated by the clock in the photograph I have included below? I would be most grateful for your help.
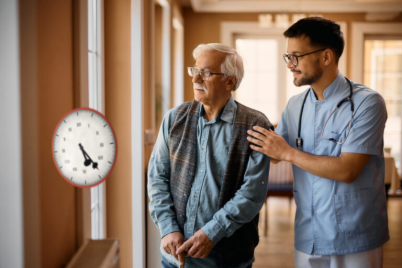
5:24
